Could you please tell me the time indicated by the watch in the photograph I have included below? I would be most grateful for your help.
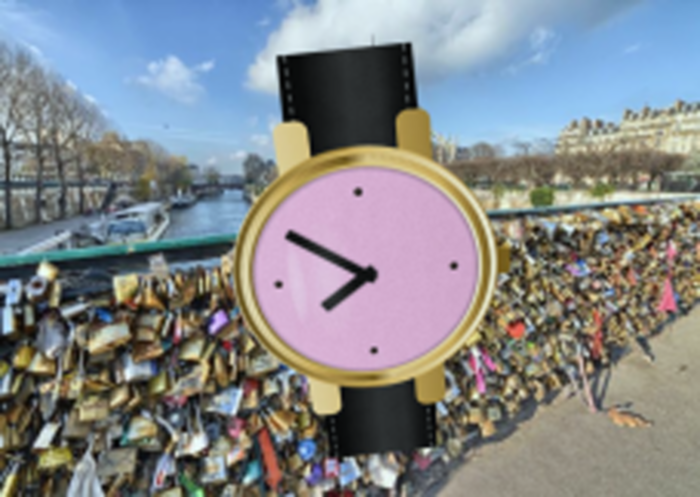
7:51
